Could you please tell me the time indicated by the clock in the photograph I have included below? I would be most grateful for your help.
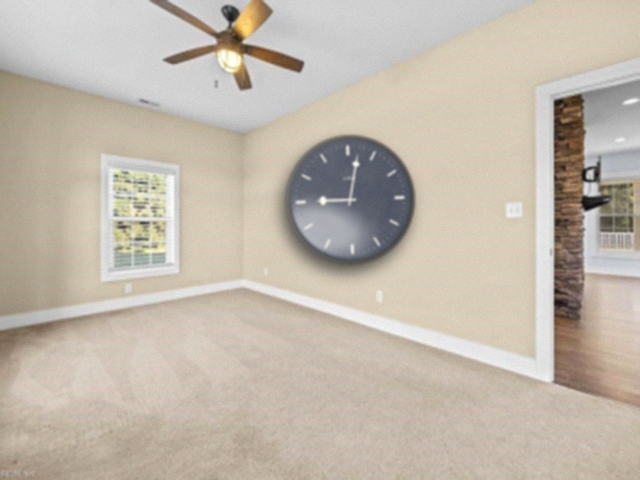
9:02
